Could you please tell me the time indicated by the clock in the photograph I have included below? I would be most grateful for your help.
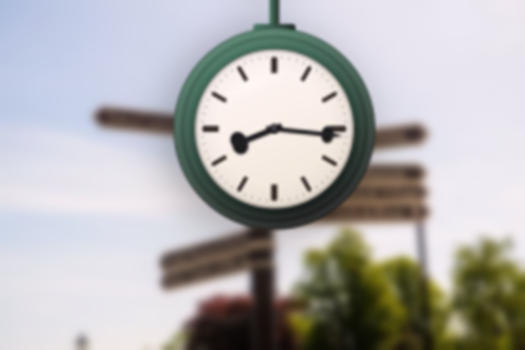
8:16
